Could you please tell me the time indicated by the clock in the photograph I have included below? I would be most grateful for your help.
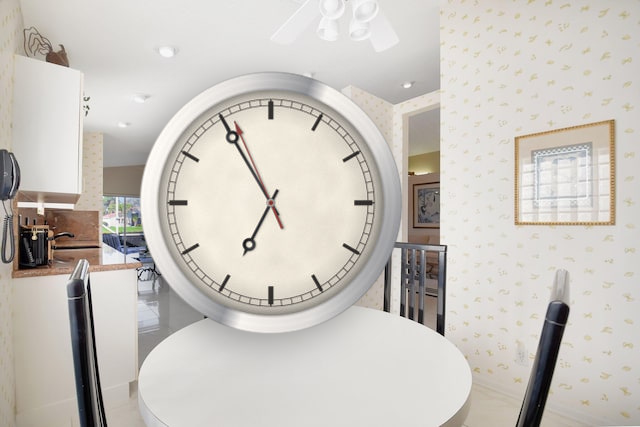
6:54:56
